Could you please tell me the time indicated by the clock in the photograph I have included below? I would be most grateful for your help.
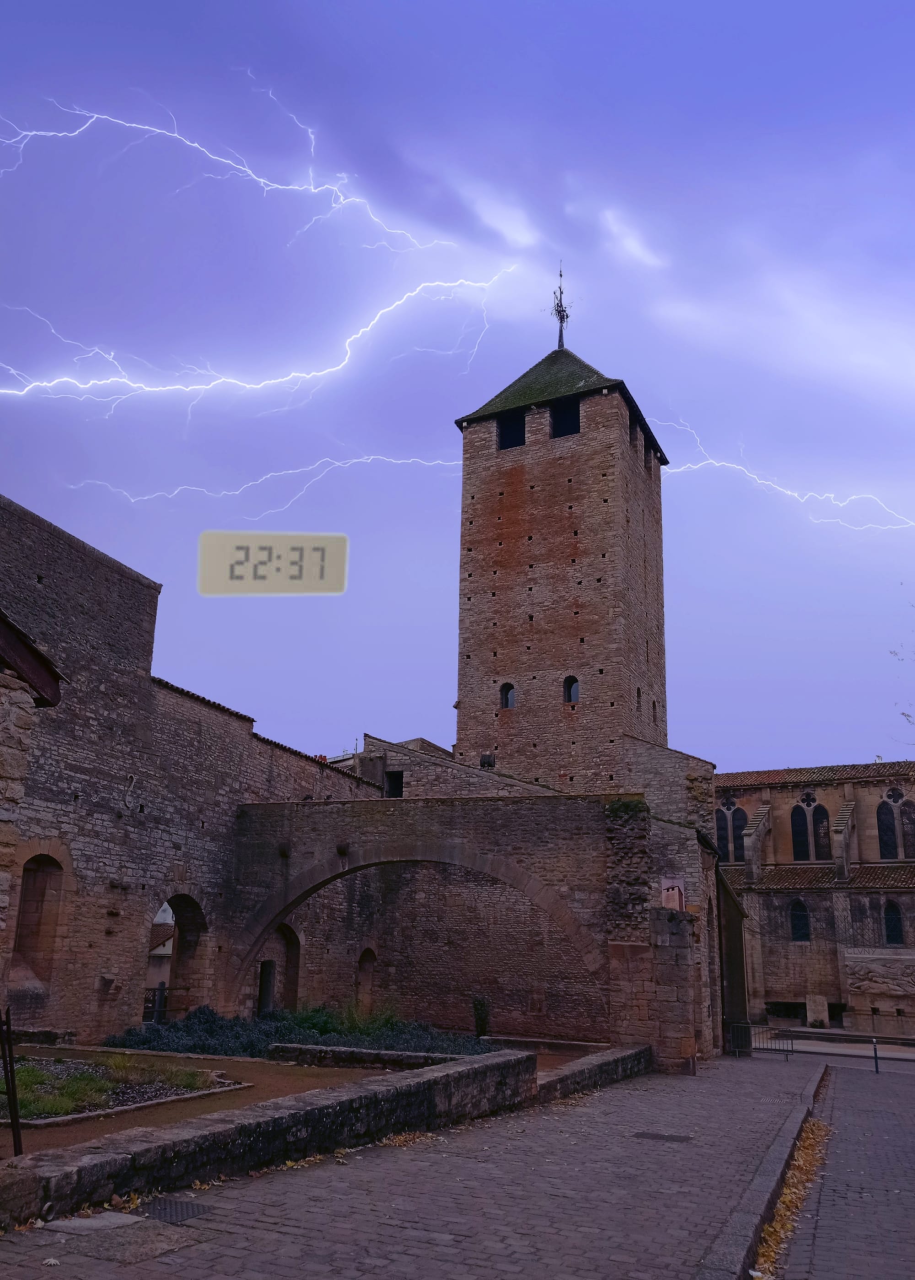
22:37
